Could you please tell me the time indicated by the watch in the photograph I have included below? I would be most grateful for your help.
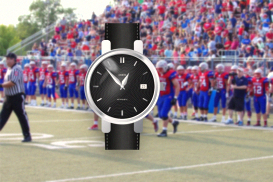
12:53
